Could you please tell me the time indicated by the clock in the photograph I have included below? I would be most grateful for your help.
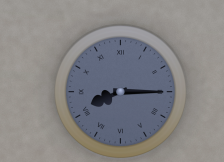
8:15
